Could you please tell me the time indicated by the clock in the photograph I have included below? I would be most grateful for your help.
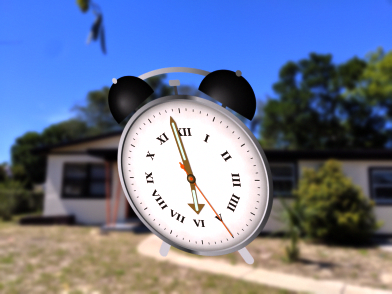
5:58:25
